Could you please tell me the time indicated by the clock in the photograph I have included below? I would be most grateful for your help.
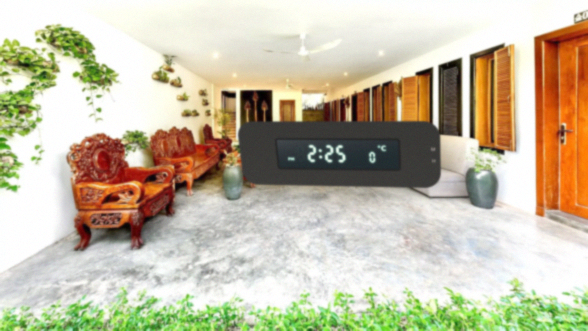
2:25
